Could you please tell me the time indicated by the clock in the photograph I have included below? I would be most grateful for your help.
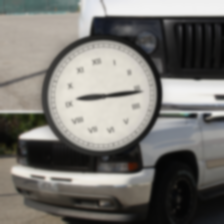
9:16
